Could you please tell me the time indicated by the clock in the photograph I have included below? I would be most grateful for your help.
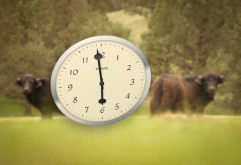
5:59
